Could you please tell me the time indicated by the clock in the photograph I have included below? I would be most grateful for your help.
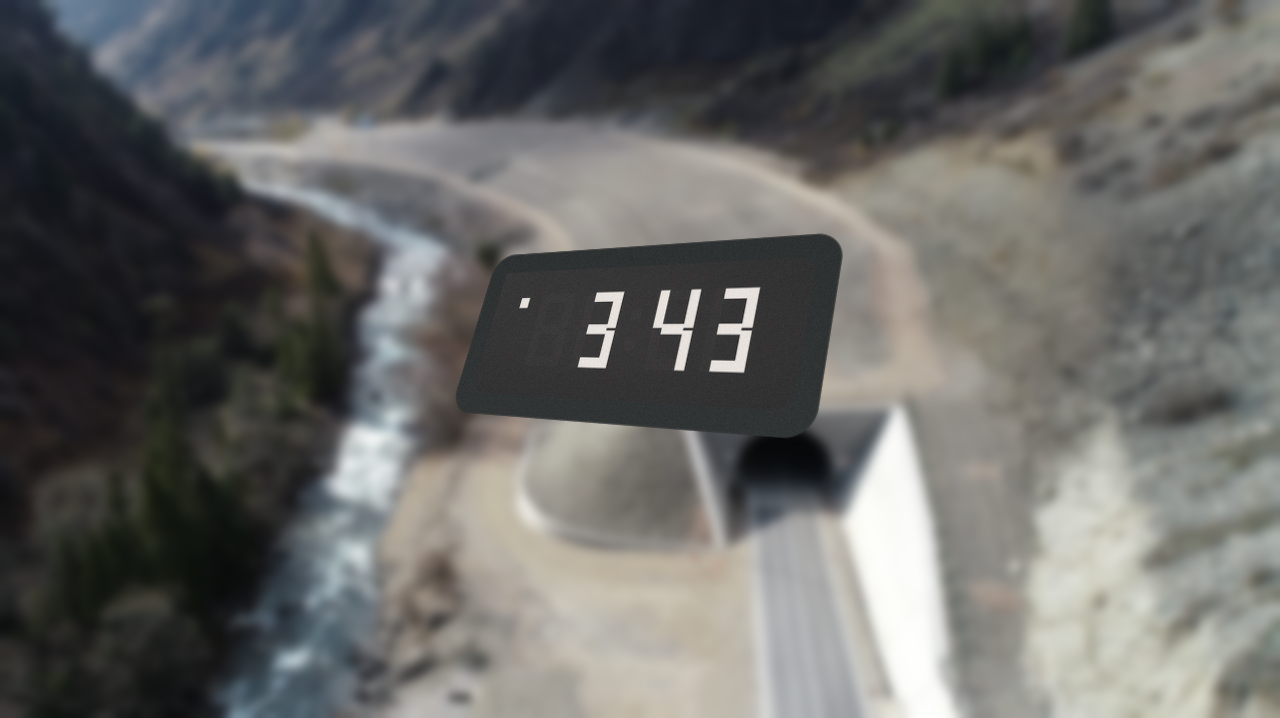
3:43
